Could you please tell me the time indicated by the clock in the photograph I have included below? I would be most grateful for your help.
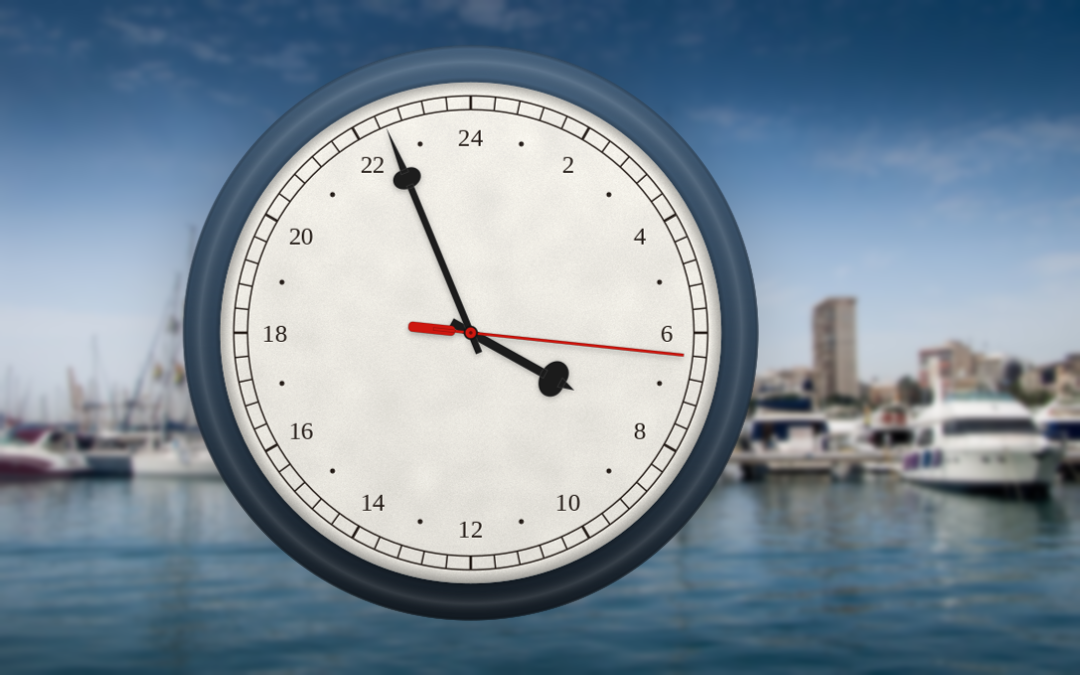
7:56:16
